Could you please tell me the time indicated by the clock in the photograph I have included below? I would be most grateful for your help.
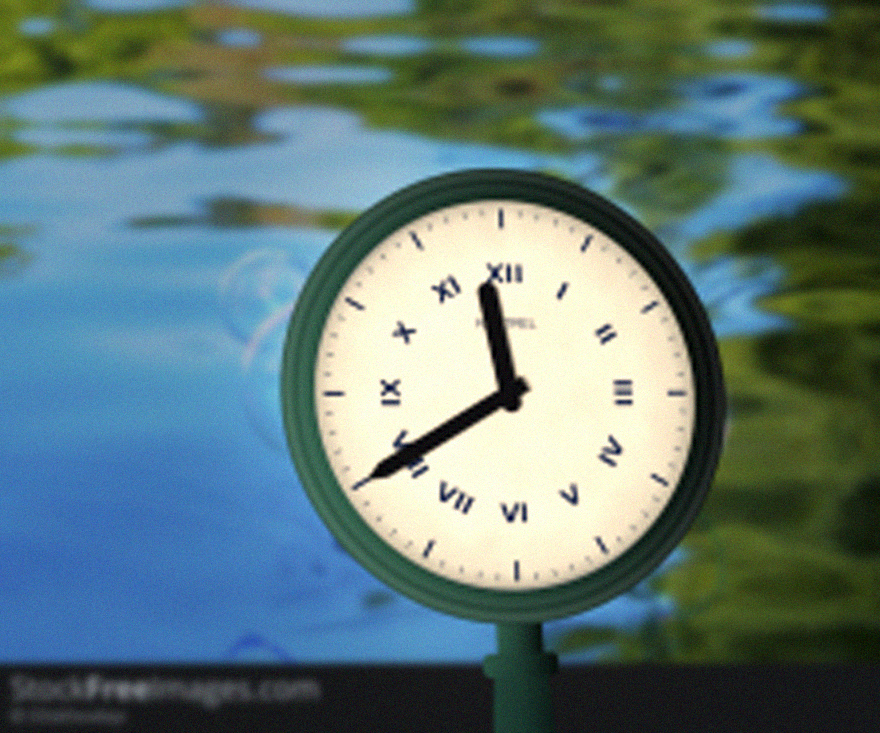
11:40
